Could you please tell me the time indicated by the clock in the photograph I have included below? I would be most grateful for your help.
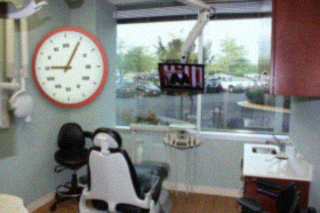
9:05
